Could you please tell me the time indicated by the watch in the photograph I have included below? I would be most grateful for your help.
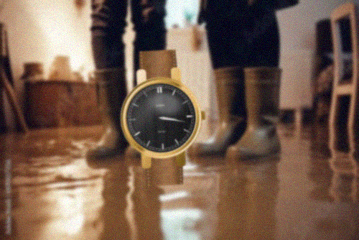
3:17
